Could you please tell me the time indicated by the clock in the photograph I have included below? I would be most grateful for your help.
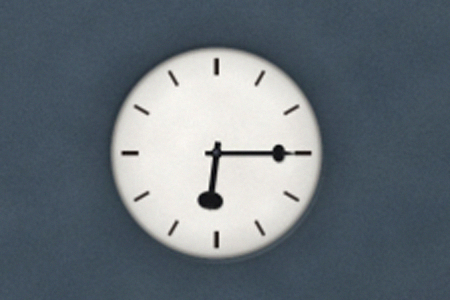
6:15
